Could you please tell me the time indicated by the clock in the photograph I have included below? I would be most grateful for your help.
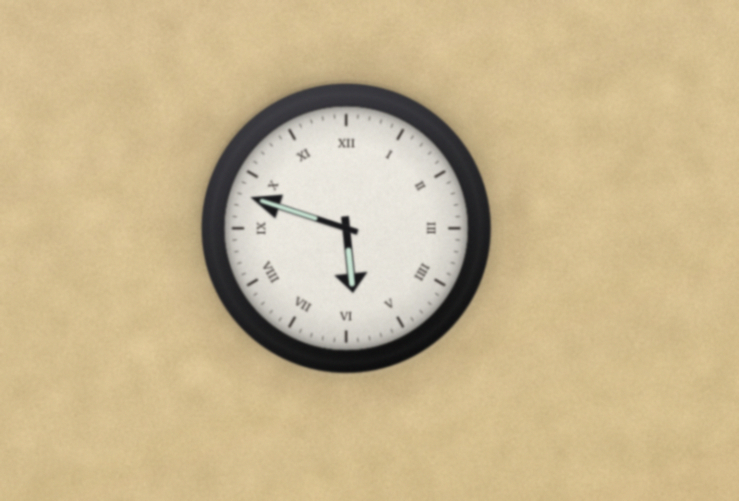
5:48
